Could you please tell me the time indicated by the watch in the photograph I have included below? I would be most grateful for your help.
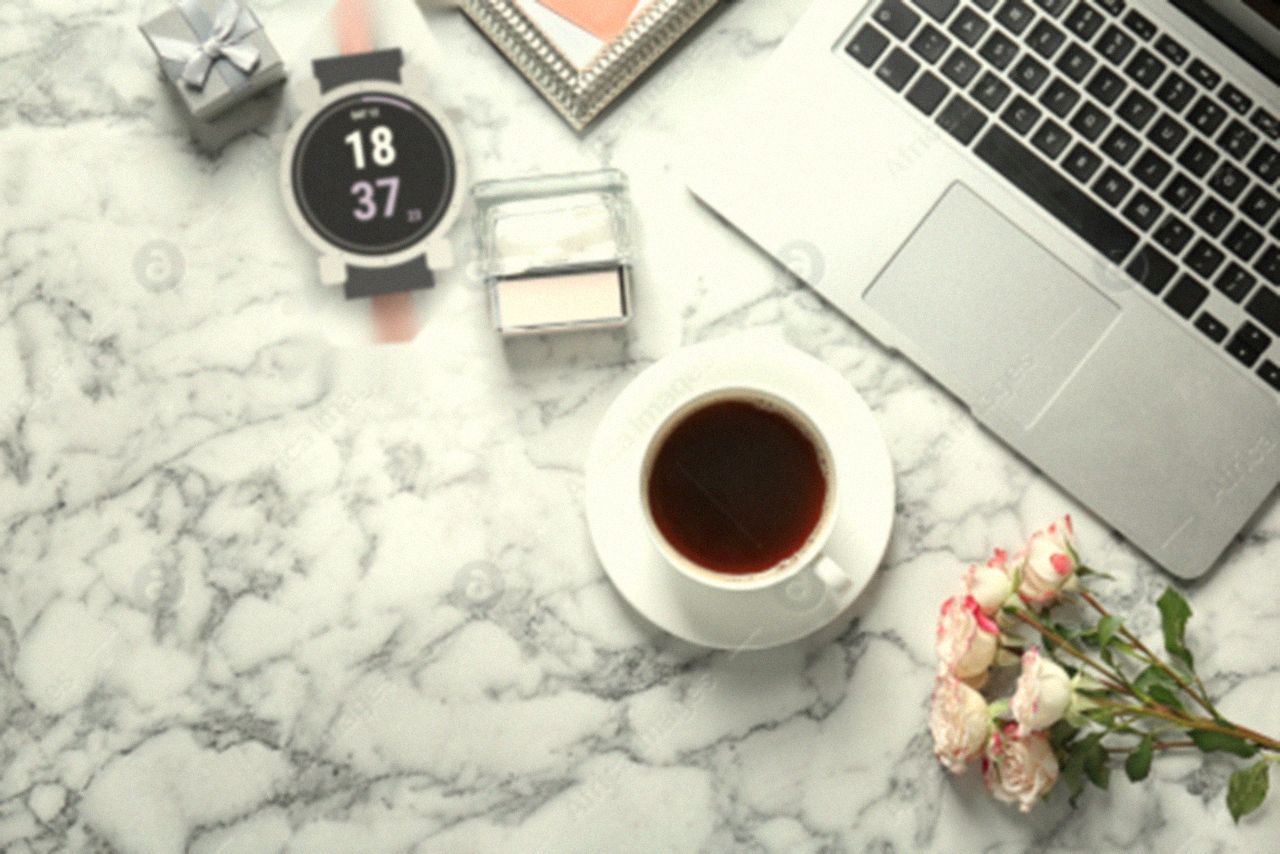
18:37
